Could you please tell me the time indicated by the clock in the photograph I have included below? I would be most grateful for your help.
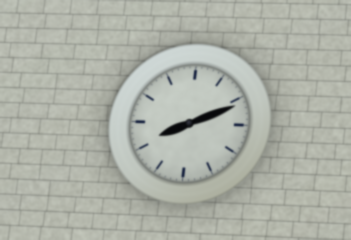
8:11
